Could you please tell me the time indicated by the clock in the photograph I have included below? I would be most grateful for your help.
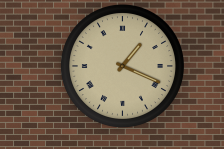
1:19
